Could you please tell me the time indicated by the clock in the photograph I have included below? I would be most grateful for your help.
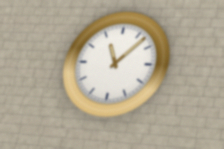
11:07
